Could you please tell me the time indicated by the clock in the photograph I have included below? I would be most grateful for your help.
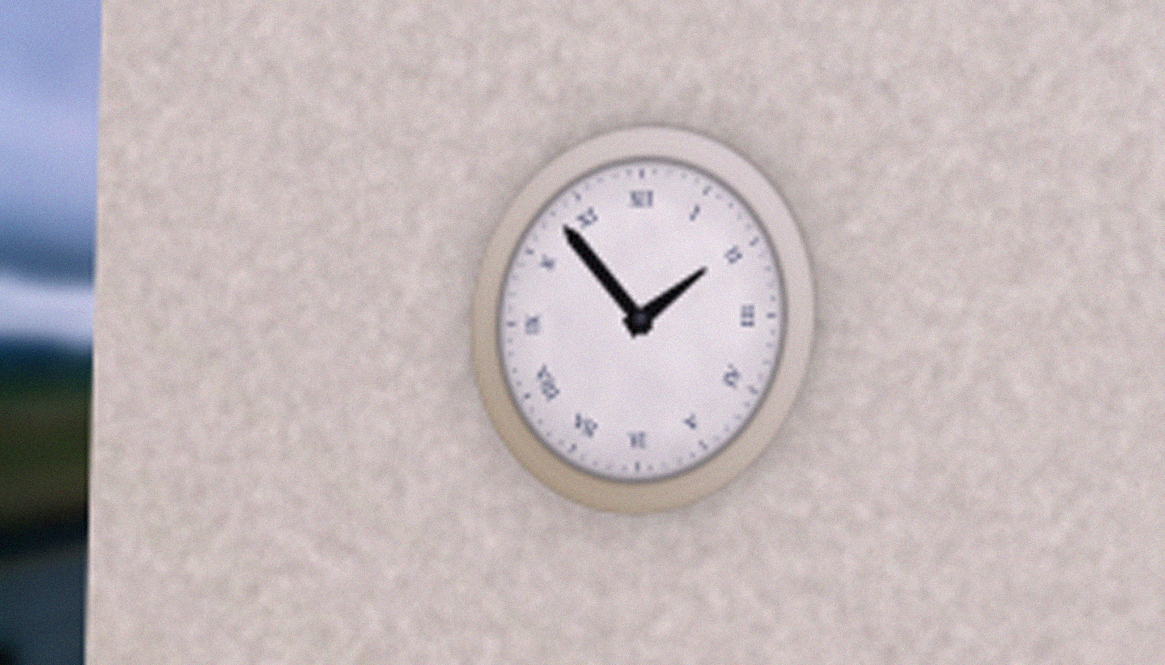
1:53
